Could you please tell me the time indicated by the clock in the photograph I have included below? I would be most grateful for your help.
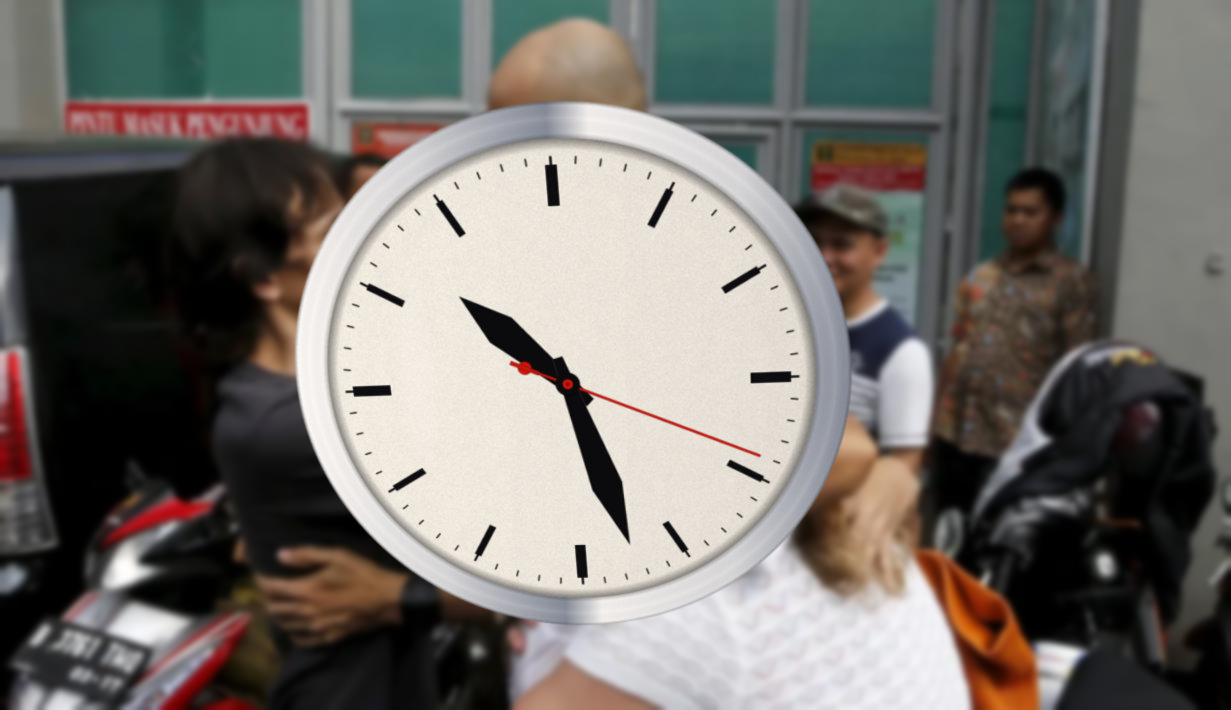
10:27:19
